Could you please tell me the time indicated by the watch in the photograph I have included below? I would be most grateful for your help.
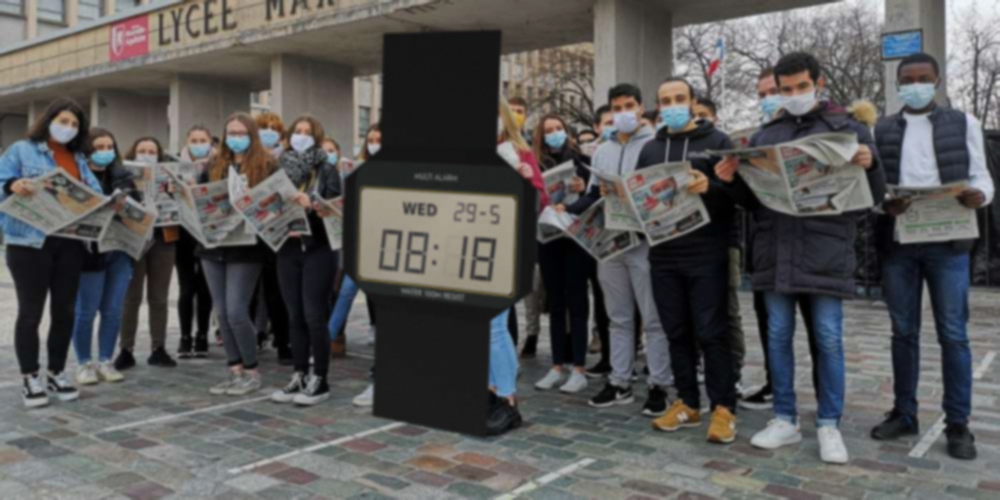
8:18
